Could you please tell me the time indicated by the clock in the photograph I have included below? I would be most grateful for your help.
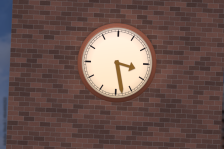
3:28
